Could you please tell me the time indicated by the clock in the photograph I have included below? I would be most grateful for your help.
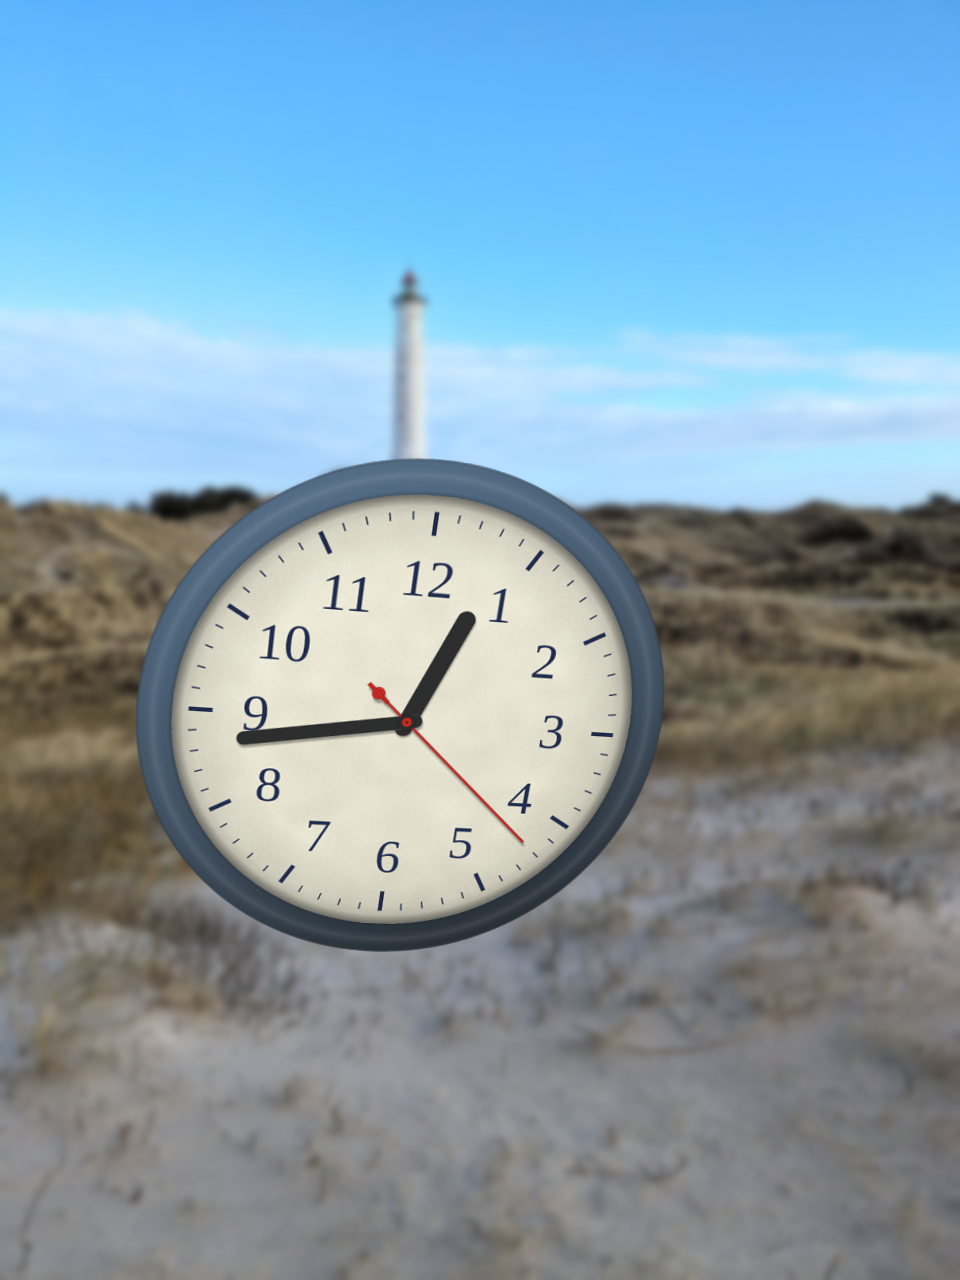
12:43:22
